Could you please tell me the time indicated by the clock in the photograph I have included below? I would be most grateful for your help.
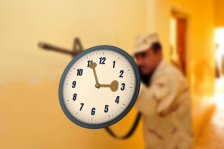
2:56
